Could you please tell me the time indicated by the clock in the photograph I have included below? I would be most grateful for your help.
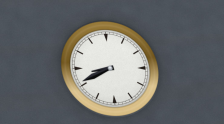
8:41
